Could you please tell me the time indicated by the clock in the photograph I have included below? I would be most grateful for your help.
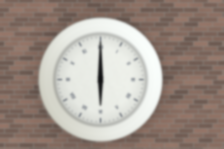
6:00
